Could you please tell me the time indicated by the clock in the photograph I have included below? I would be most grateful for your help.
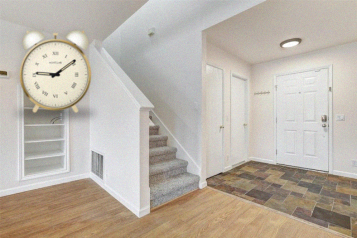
9:09
